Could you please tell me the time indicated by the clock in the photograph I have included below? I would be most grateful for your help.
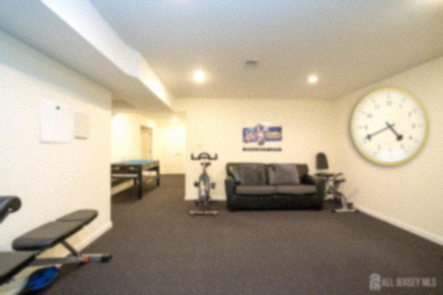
4:41
